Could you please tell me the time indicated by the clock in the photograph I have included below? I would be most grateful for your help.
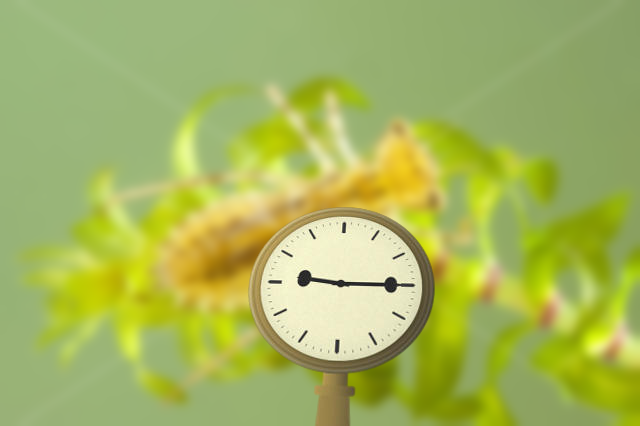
9:15
